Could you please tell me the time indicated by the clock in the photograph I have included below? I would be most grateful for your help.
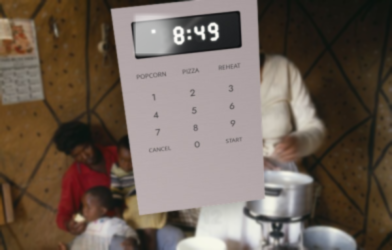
8:49
